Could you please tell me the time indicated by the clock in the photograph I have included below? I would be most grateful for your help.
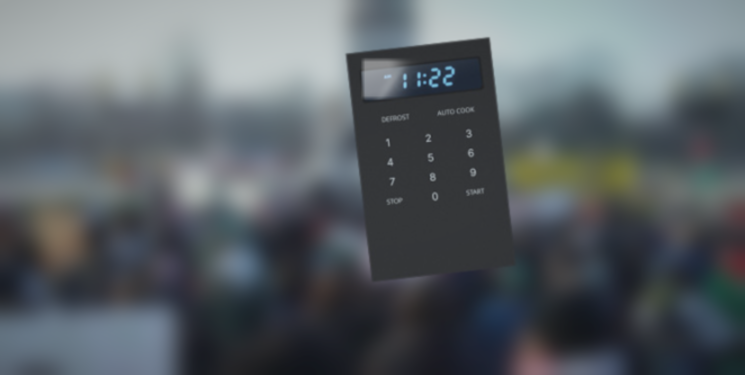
11:22
